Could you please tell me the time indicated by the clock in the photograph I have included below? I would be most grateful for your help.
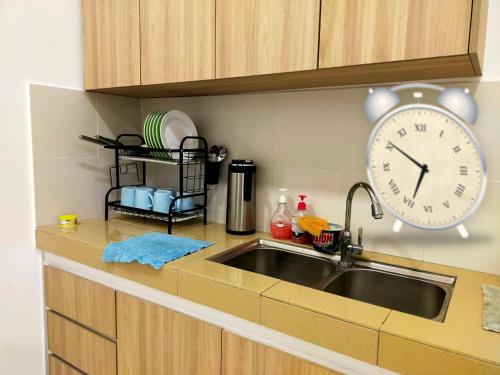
6:51
